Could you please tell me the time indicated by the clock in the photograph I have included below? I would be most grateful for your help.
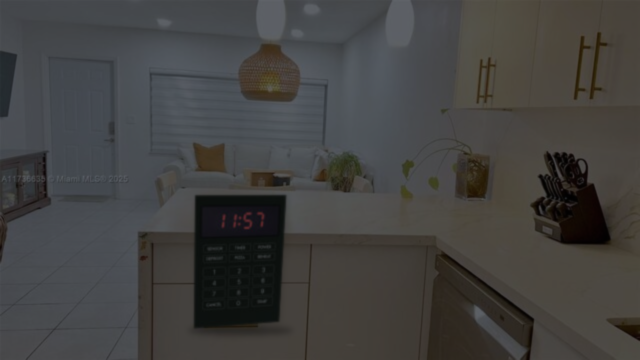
11:57
